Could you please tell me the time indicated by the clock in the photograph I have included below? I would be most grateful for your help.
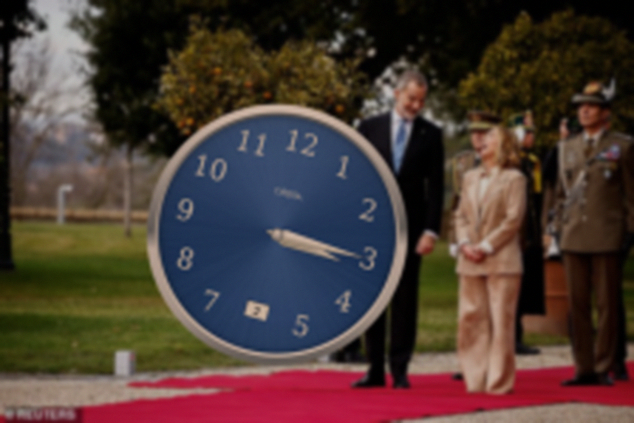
3:15
